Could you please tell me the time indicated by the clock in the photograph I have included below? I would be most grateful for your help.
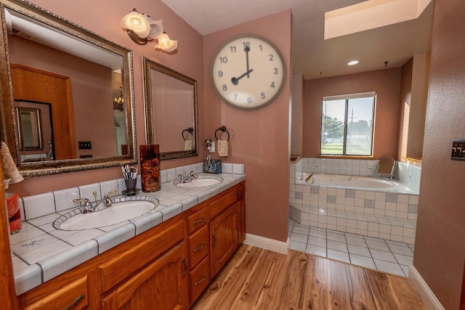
8:00
